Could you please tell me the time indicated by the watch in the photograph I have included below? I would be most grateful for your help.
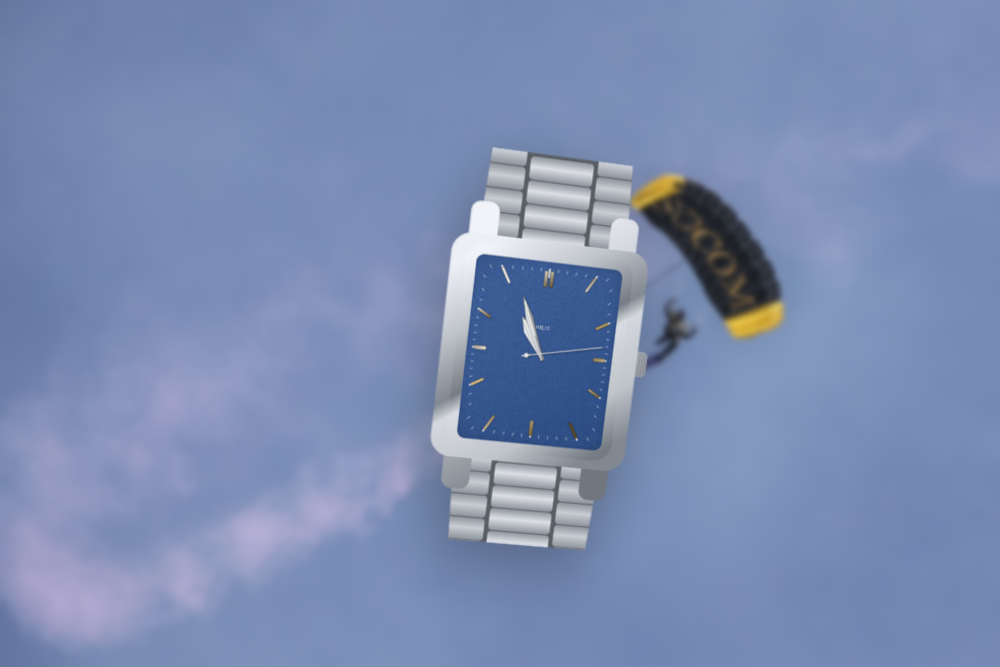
10:56:13
